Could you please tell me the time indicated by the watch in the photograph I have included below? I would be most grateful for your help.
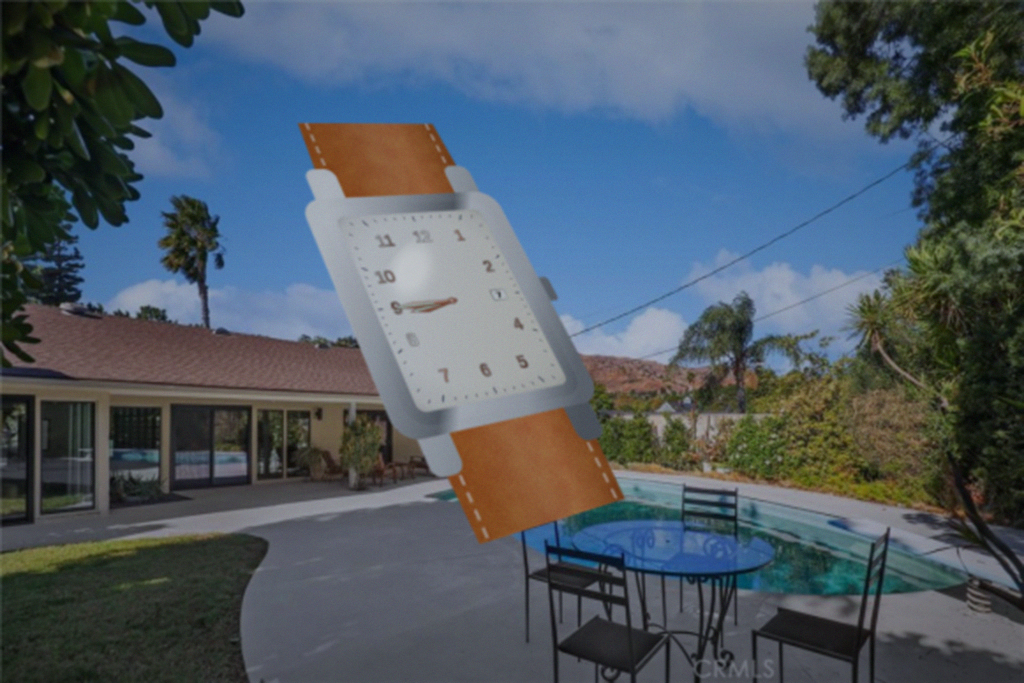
8:45
